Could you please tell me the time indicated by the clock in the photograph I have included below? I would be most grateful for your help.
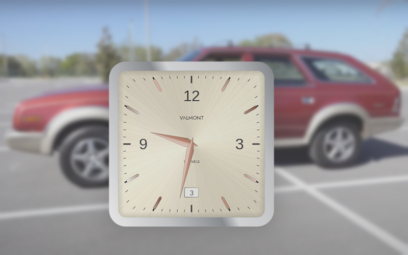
9:32
